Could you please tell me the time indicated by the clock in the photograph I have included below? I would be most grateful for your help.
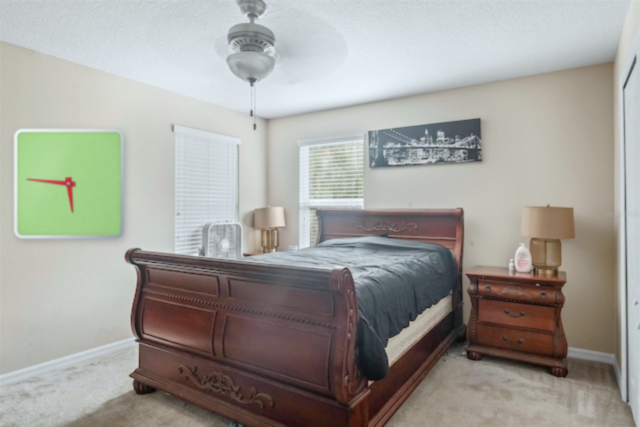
5:46
